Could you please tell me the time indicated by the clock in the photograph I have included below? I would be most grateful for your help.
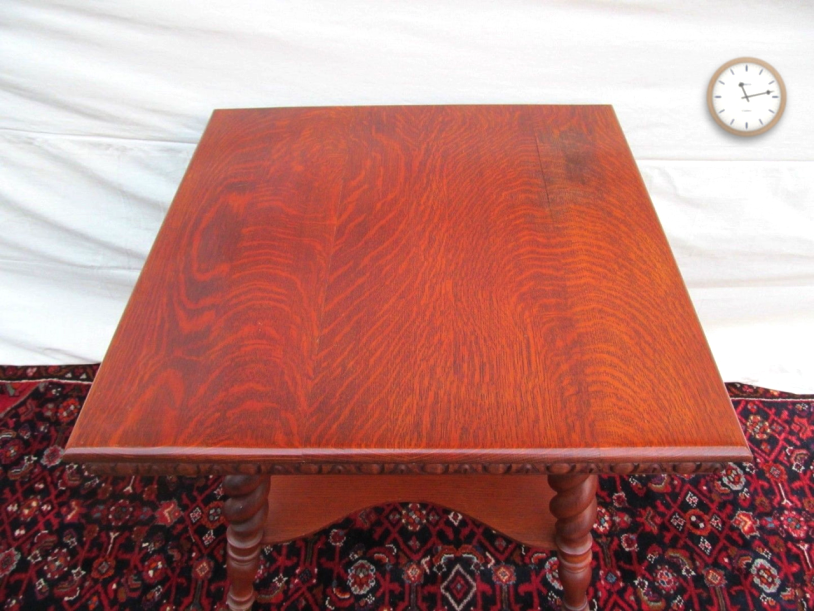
11:13
